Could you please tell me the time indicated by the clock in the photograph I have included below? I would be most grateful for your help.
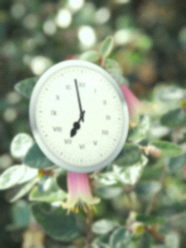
6:58
